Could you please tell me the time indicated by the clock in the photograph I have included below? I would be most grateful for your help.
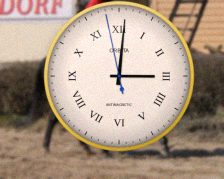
3:00:58
